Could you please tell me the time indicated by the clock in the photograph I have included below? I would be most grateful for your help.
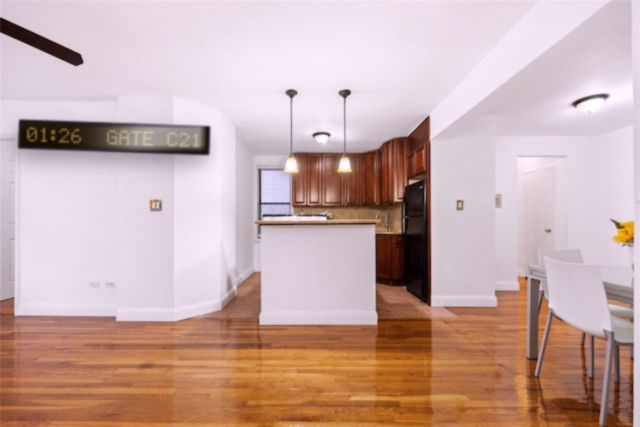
1:26
